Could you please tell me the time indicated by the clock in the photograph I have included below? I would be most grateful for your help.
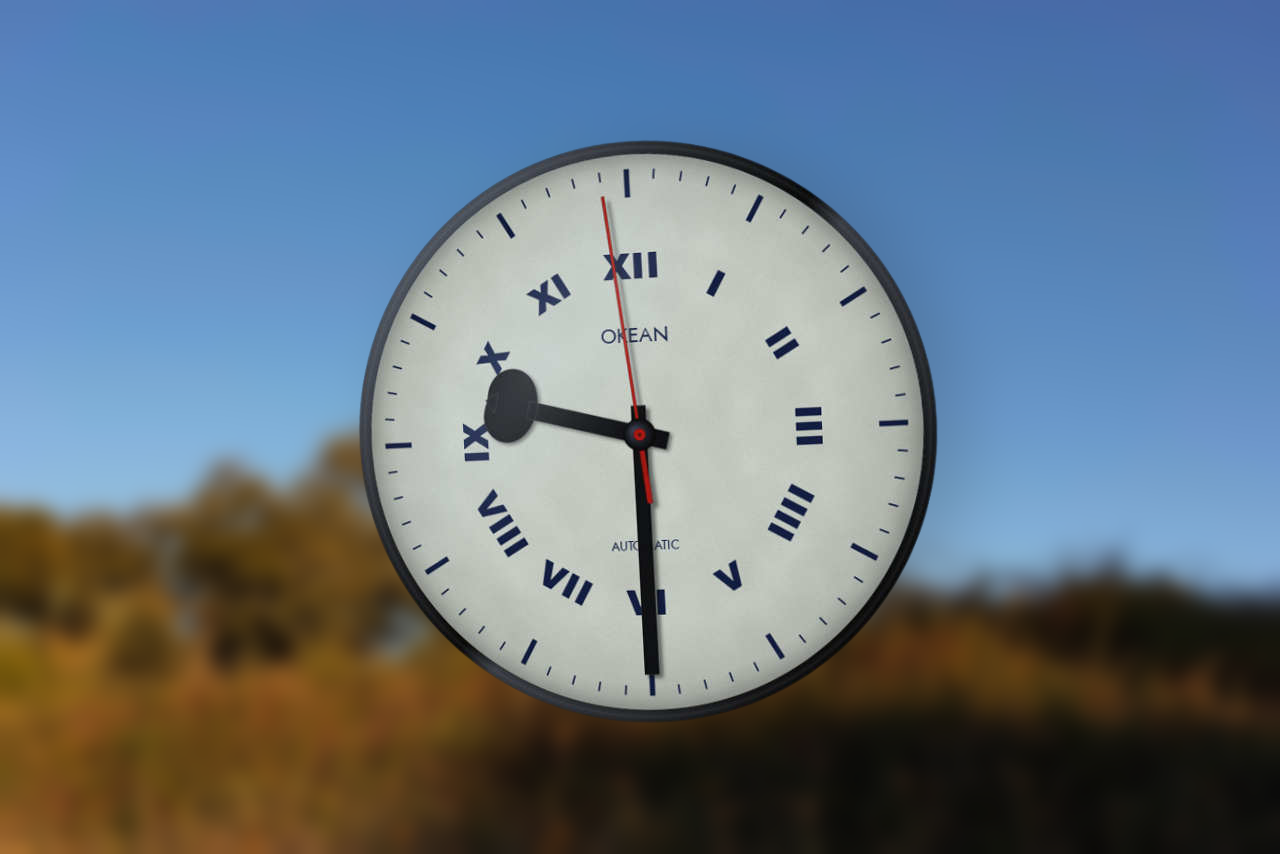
9:29:59
